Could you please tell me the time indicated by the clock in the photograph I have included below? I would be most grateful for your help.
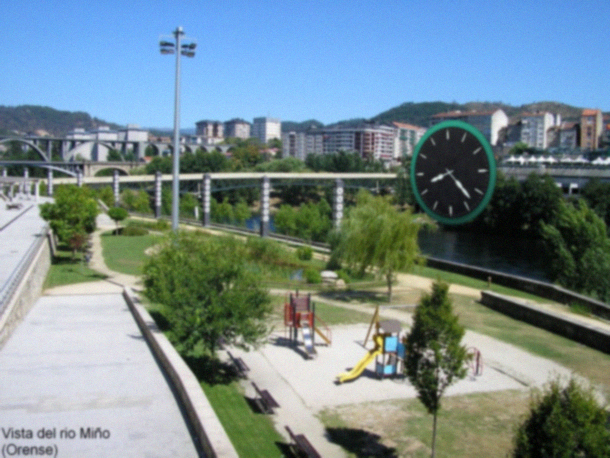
8:23
